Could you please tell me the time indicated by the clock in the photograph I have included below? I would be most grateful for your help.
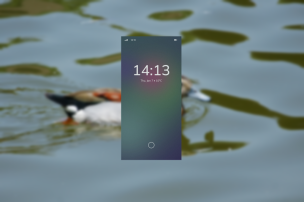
14:13
